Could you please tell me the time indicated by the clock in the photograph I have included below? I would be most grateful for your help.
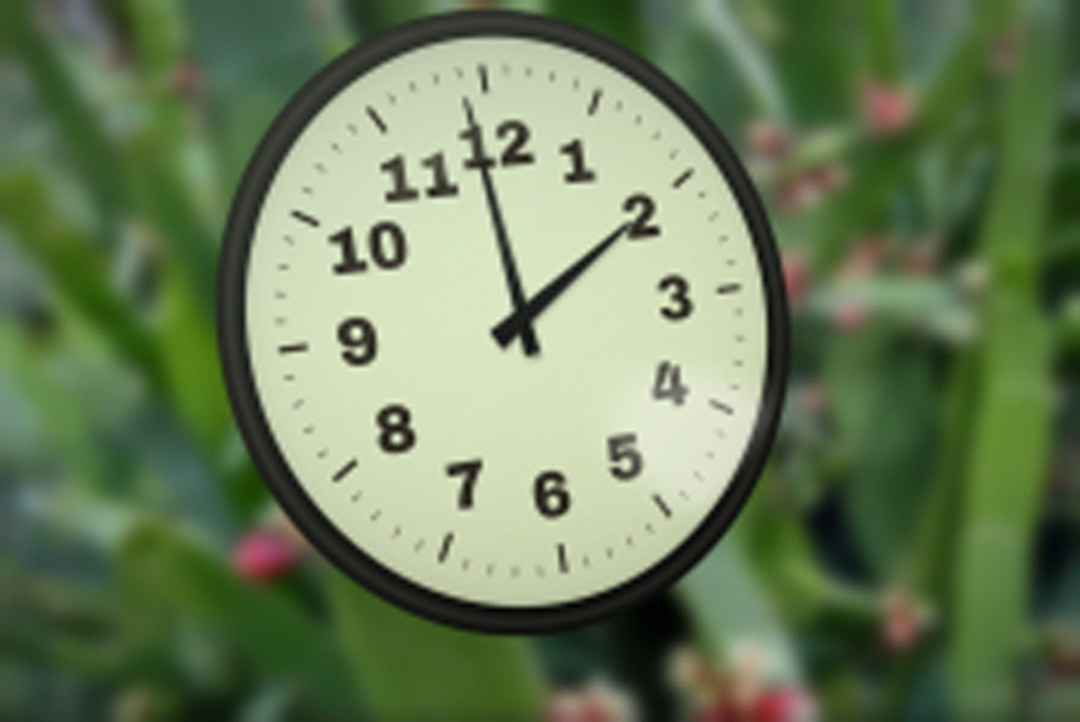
1:59
